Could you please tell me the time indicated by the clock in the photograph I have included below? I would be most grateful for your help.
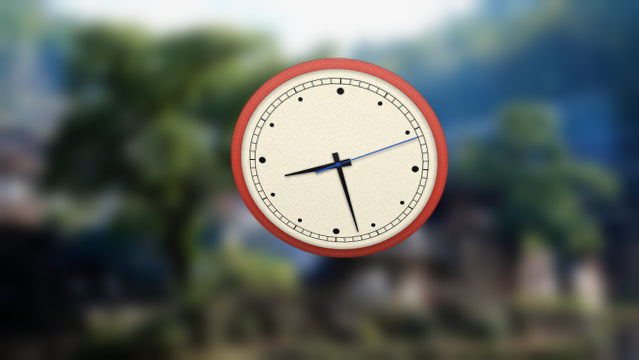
8:27:11
